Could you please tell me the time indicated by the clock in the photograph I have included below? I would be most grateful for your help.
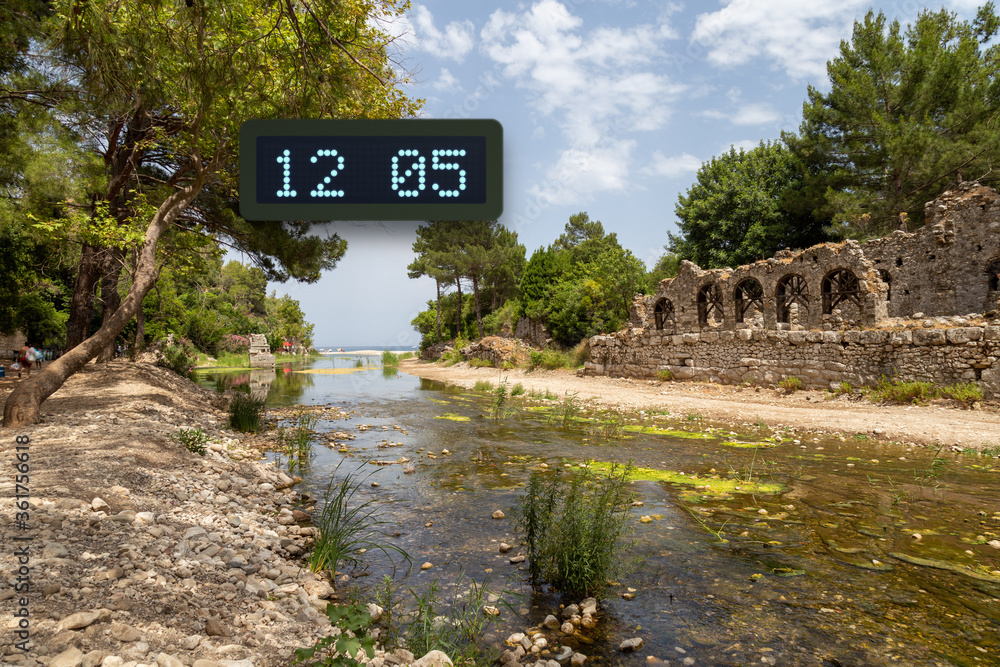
12:05
